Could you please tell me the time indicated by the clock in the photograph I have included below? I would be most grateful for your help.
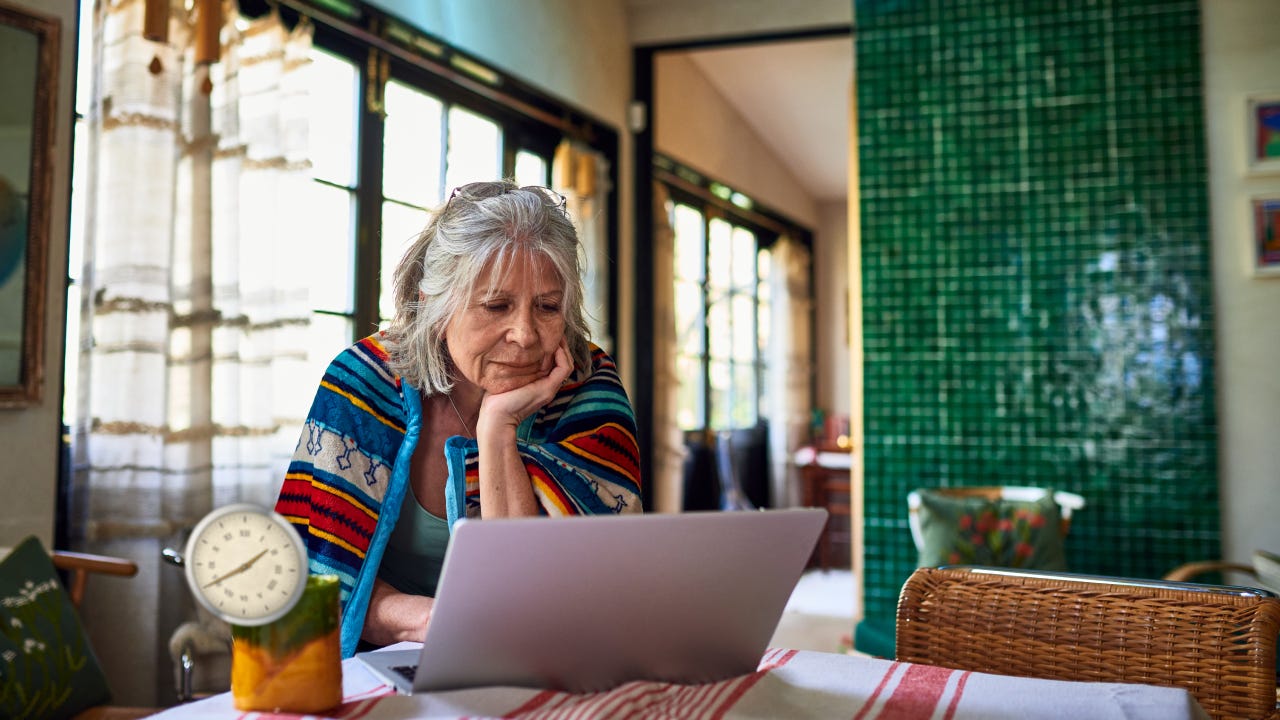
1:40
